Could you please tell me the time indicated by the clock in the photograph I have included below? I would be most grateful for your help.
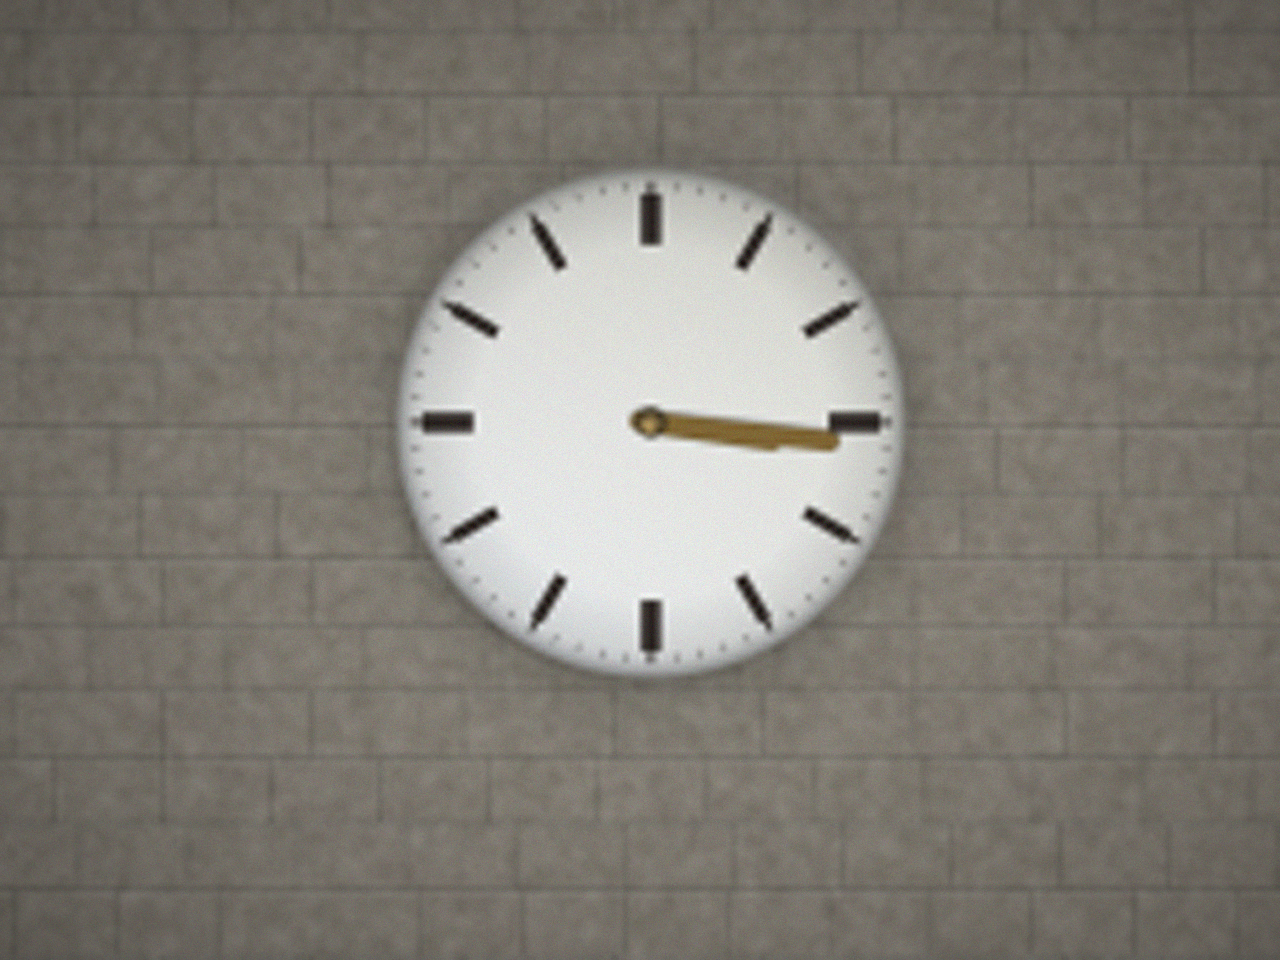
3:16
